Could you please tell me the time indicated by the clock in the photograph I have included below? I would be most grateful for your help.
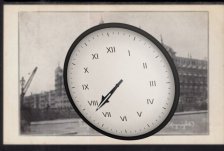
7:38
